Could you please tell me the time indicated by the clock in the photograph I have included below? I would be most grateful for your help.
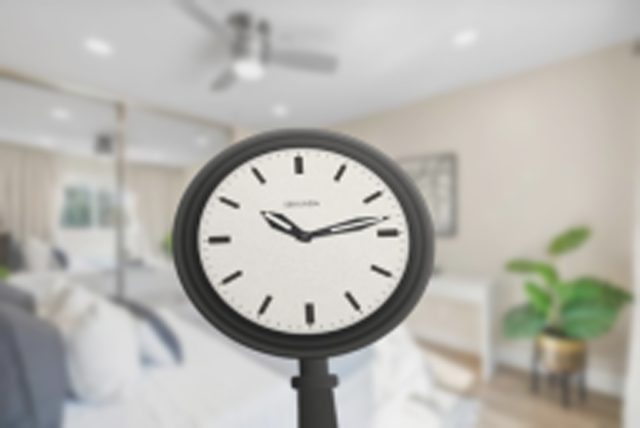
10:13
